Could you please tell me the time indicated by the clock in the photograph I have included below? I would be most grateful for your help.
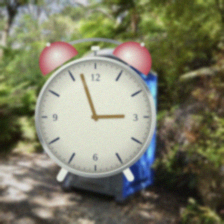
2:57
